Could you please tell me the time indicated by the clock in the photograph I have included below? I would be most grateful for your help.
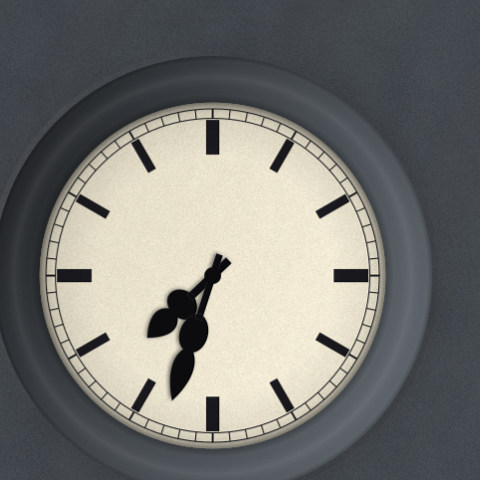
7:33
